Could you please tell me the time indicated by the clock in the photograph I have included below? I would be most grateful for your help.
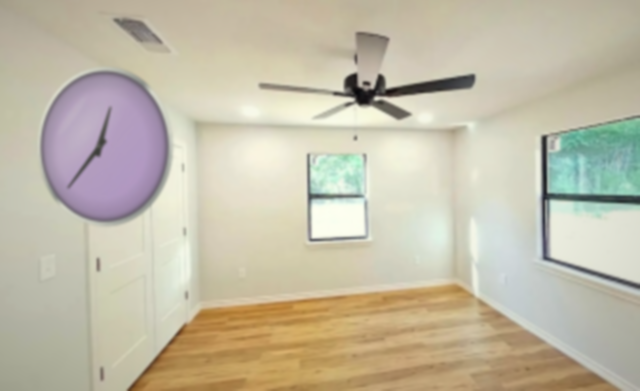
12:37
